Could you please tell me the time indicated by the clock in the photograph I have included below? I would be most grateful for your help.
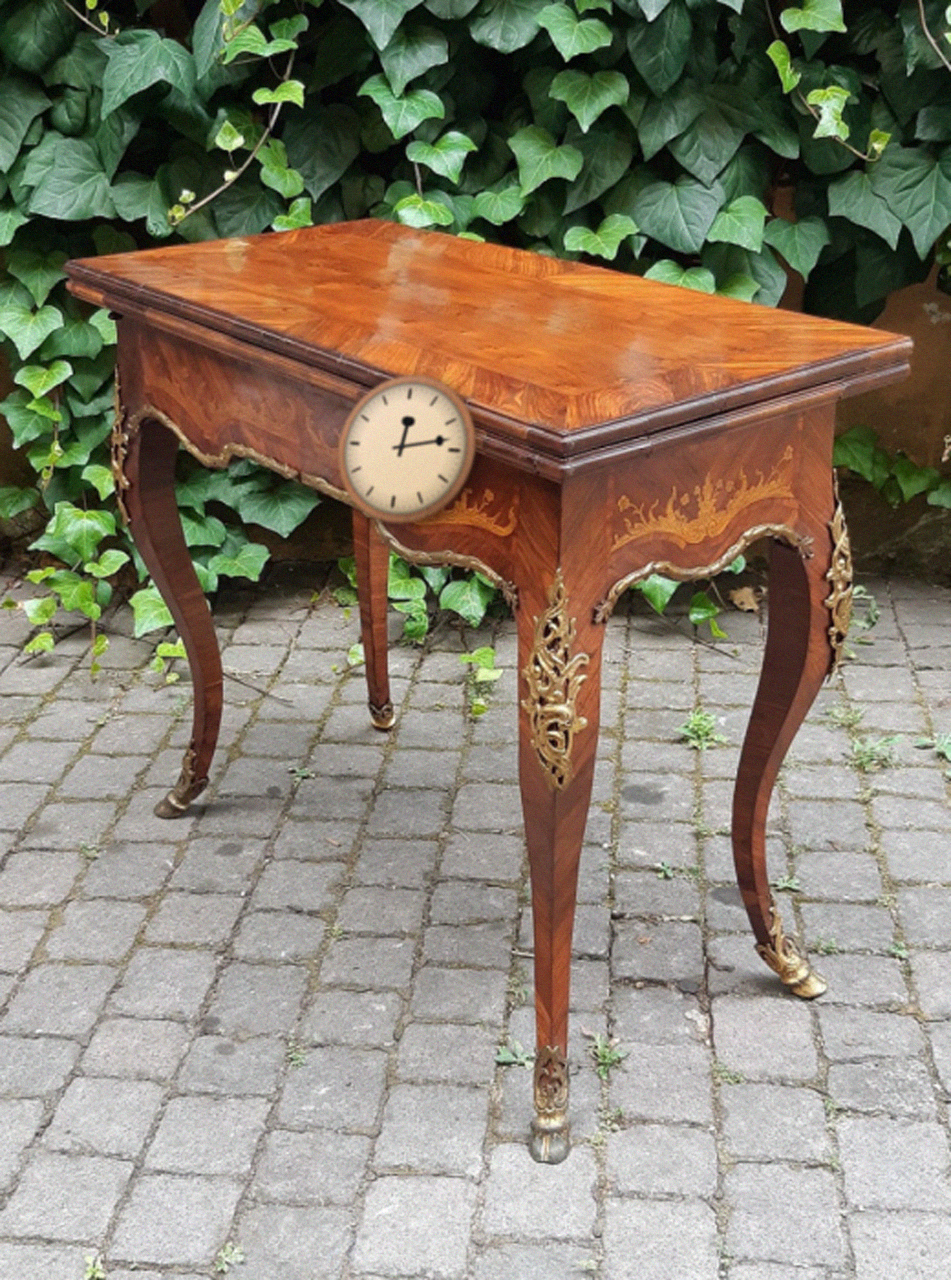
12:13
